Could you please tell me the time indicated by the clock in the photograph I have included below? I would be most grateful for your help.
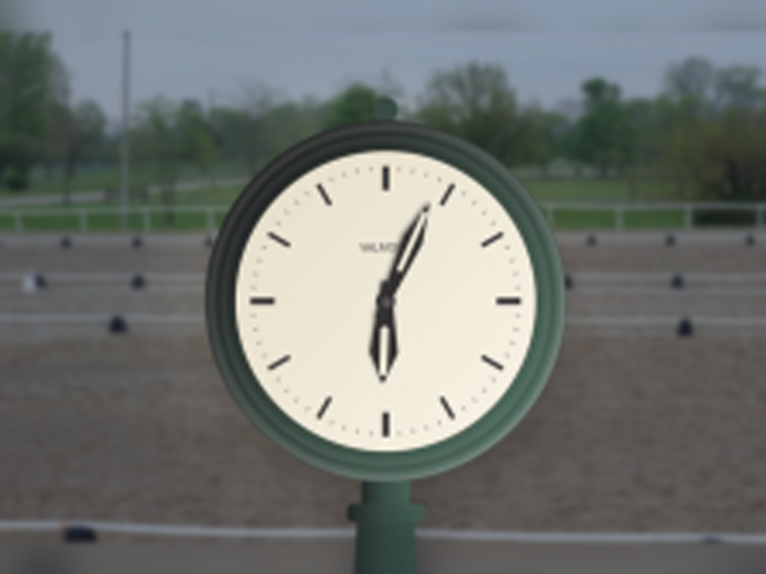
6:04
